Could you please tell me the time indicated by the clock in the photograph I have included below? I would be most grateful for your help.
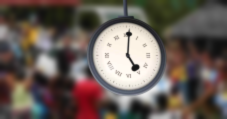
5:01
